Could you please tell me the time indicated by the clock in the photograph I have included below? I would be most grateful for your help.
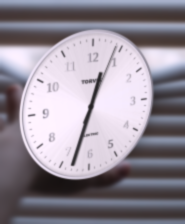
12:33:04
